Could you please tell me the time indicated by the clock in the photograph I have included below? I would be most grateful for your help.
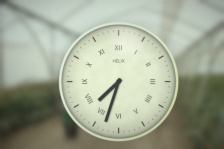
7:33
